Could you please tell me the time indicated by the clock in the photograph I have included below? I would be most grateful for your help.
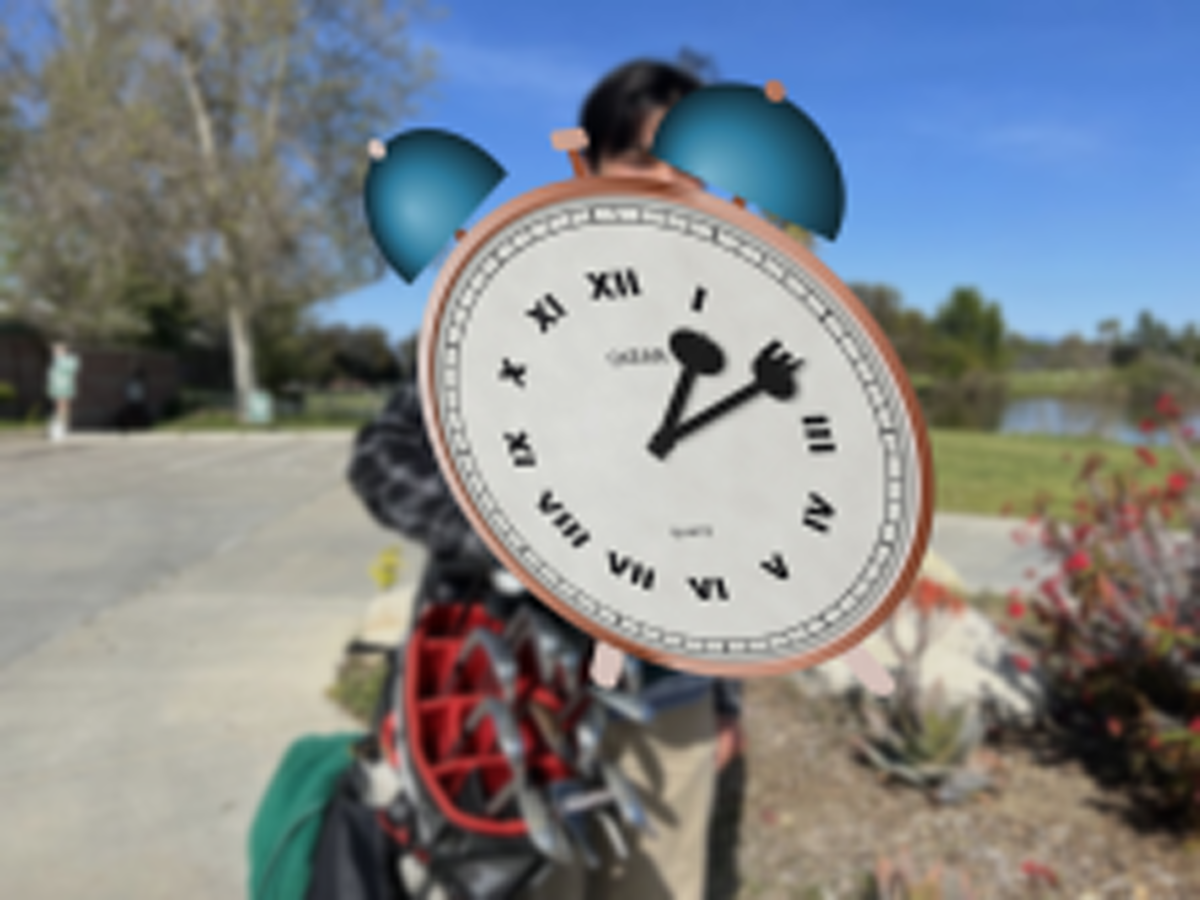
1:11
